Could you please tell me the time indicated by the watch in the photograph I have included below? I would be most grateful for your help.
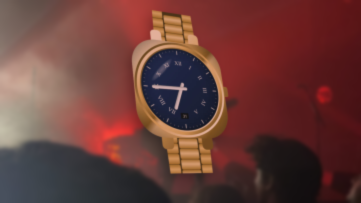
6:45
